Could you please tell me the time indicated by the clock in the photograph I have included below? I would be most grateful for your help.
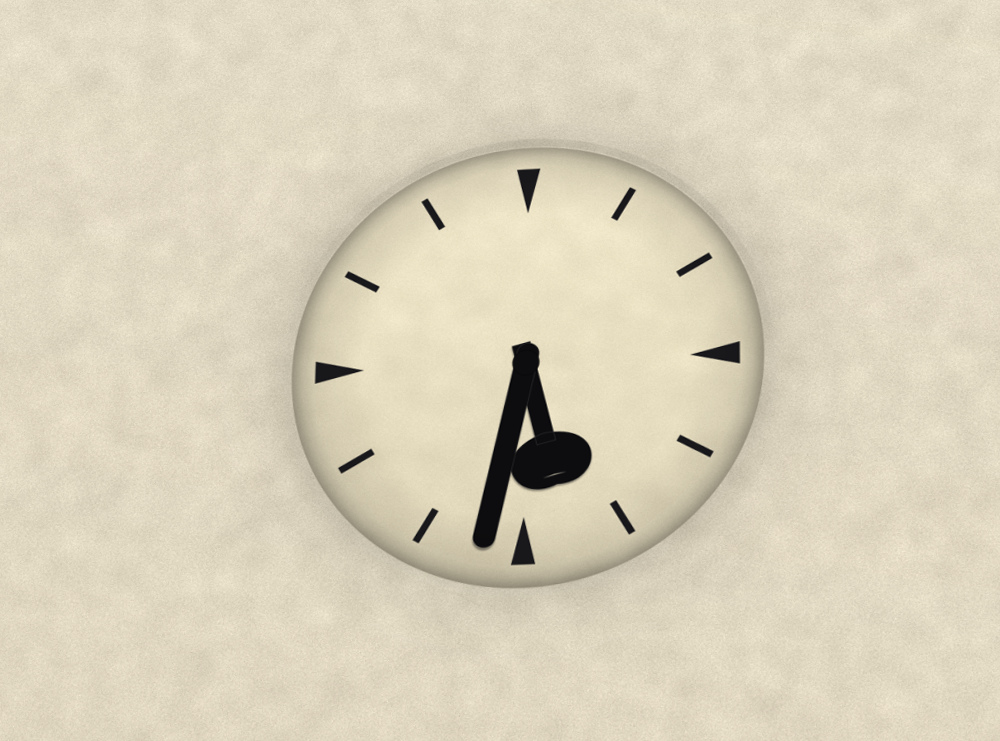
5:32
